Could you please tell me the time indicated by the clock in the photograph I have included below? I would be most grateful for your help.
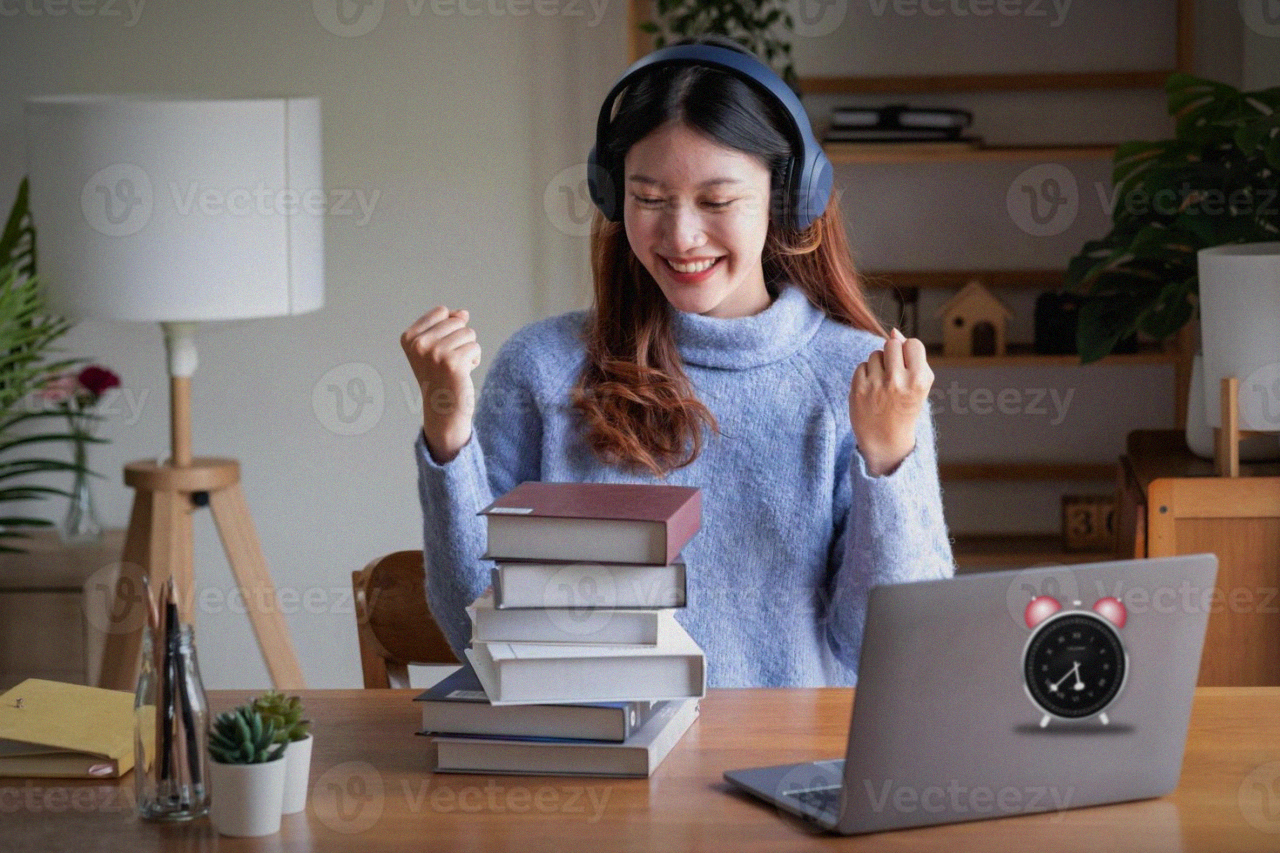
5:38
